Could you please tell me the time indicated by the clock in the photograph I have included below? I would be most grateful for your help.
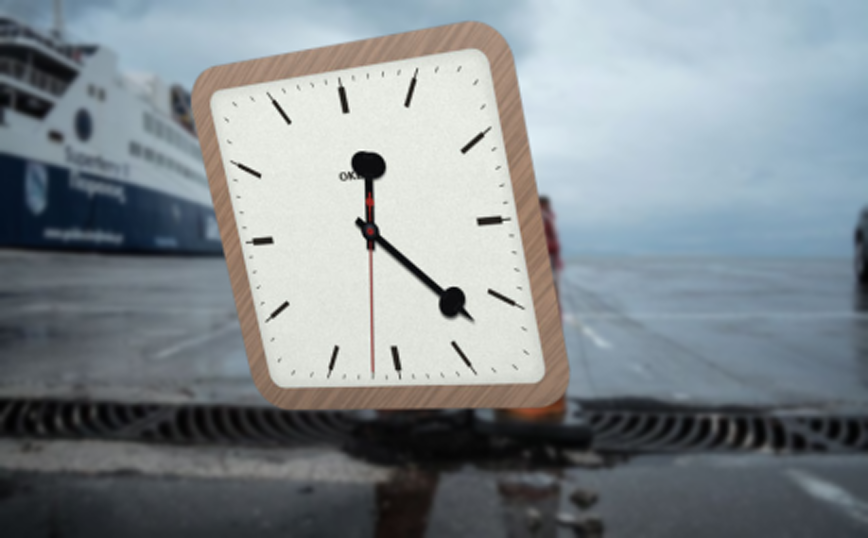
12:22:32
